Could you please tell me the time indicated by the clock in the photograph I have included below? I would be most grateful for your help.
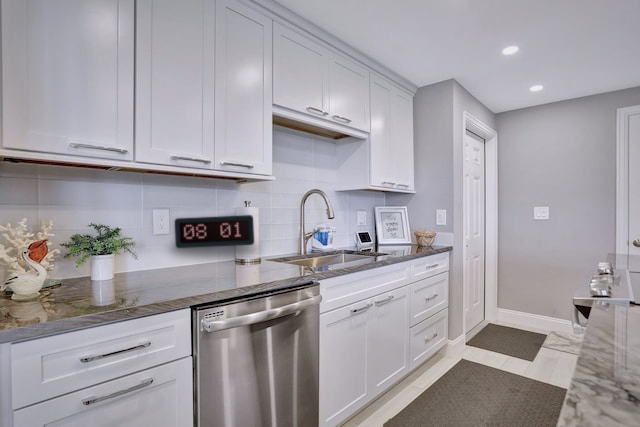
8:01
